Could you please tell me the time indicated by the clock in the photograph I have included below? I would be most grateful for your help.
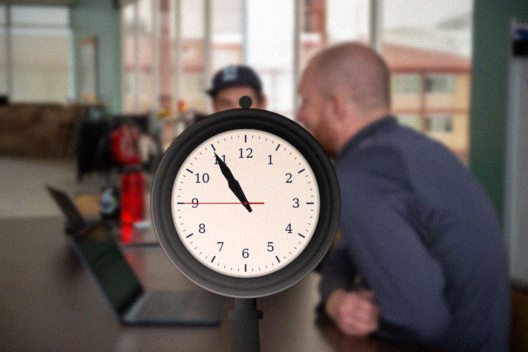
10:54:45
